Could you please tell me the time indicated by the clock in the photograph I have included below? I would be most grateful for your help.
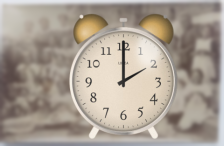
2:00
